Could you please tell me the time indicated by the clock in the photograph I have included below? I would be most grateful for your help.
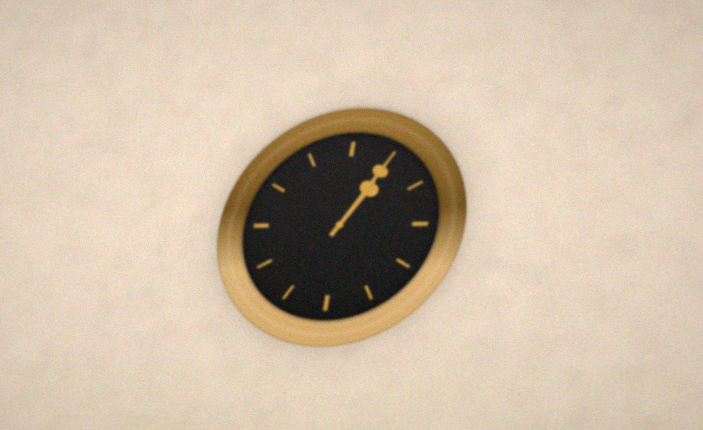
1:05
